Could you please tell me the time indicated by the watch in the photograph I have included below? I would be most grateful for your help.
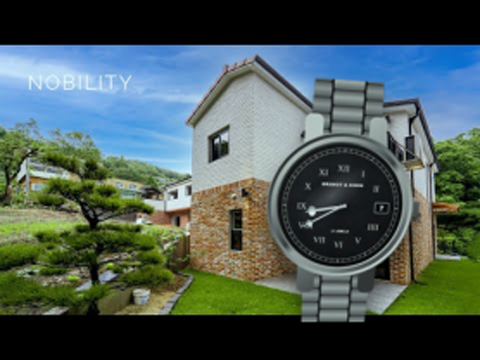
8:40
